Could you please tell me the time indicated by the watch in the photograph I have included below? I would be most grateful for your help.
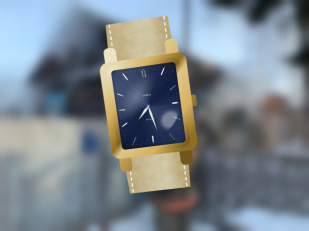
7:28
